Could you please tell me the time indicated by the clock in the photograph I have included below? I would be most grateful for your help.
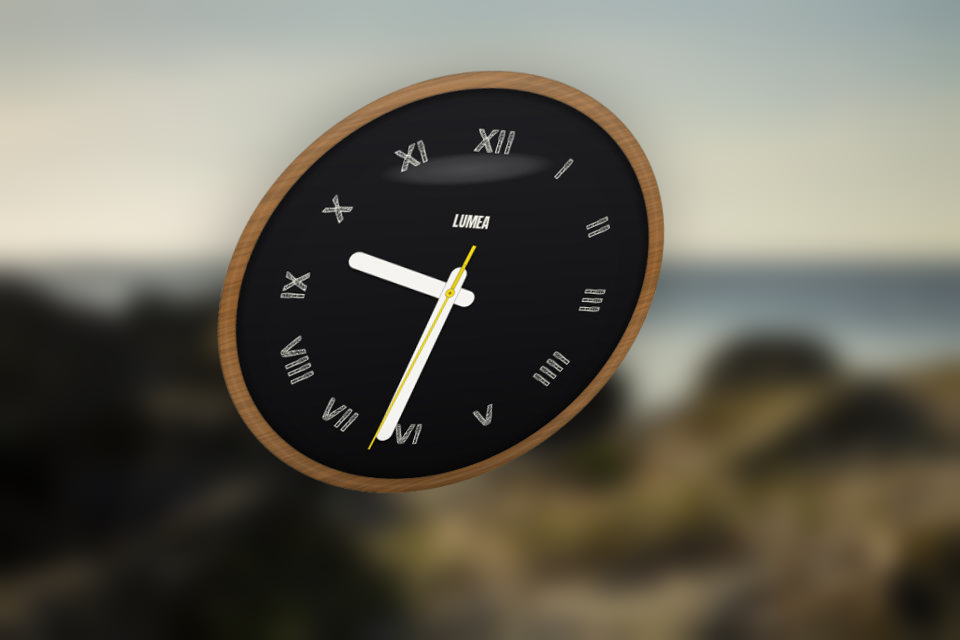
9:31:32
